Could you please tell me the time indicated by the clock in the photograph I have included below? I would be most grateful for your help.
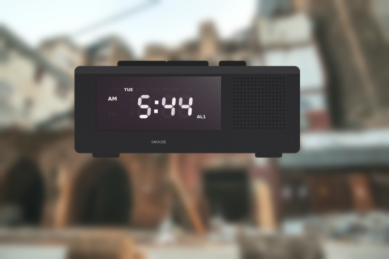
5:44
